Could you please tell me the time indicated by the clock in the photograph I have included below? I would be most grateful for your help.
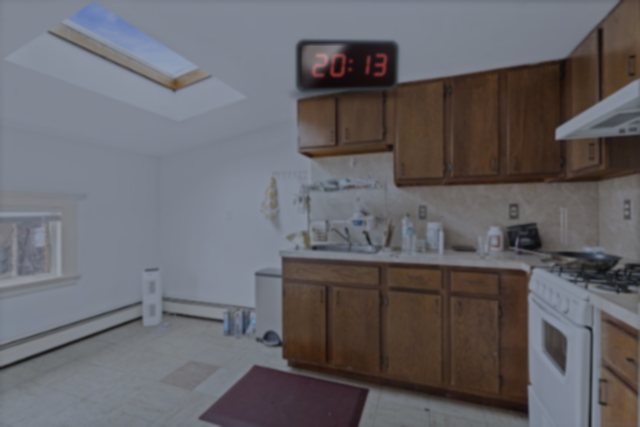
20:13
